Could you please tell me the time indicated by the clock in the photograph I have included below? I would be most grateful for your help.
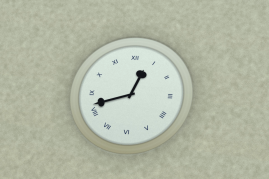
12:42
